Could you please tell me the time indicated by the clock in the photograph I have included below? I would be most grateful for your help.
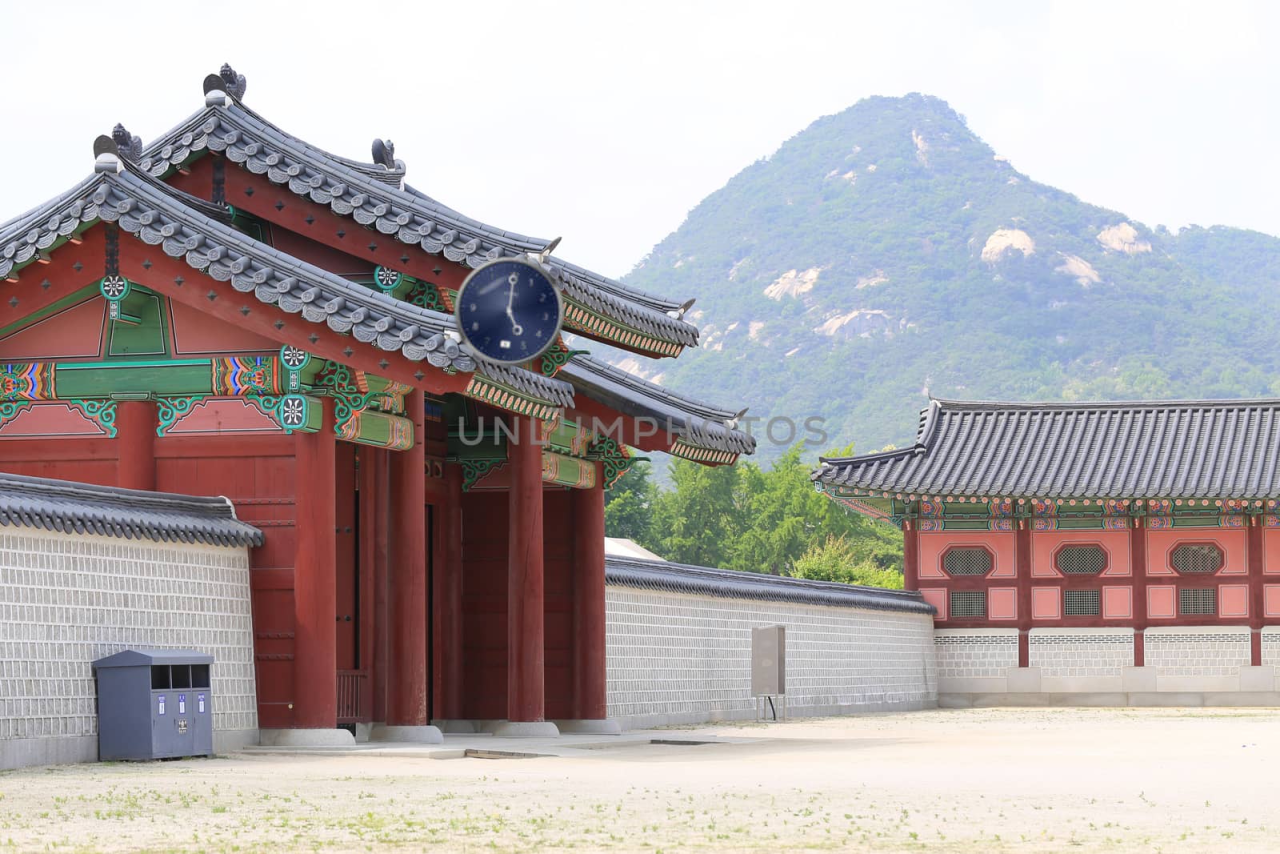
5:00
